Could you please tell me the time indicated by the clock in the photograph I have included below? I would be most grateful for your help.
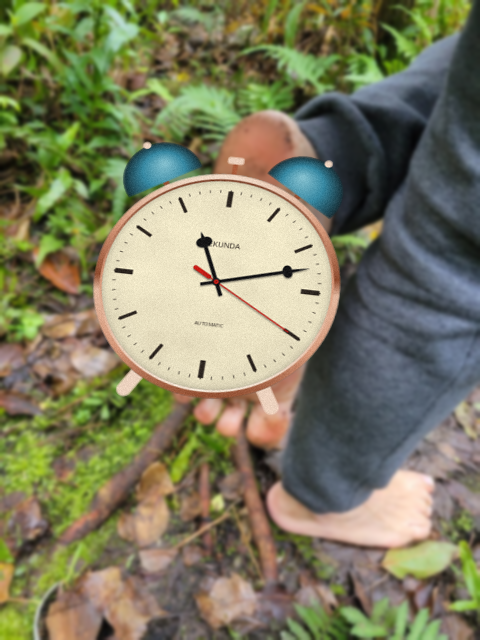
11:12:20
